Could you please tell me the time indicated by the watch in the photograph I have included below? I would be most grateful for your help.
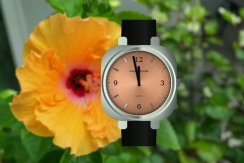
11:58
